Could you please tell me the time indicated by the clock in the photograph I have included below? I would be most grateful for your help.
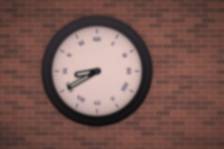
8:40
